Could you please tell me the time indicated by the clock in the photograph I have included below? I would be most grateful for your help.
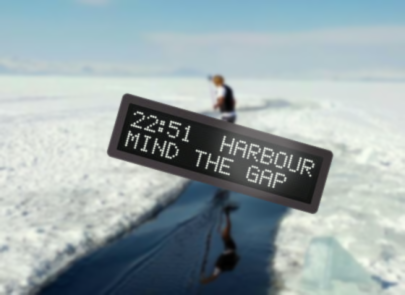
22:51
